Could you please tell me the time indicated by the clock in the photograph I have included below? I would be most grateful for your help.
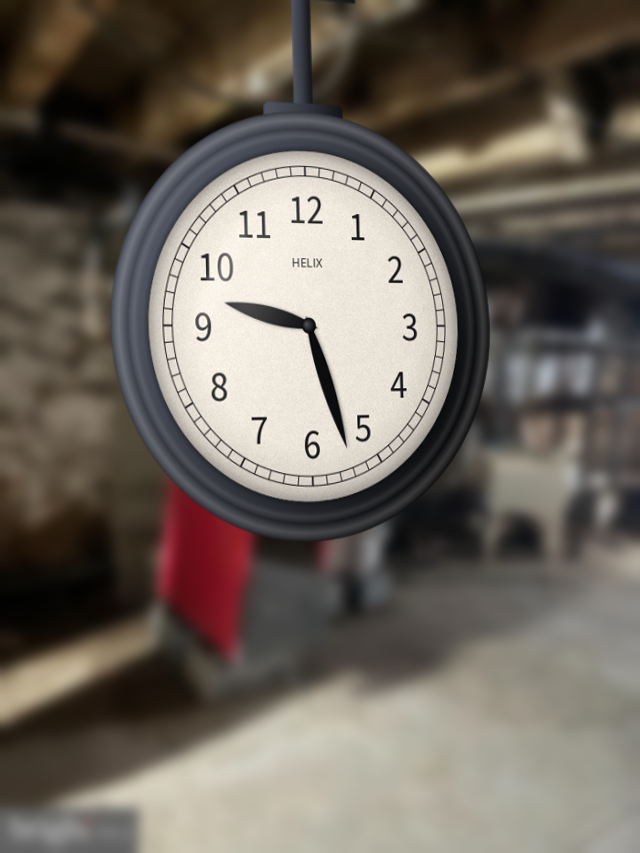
9:27
